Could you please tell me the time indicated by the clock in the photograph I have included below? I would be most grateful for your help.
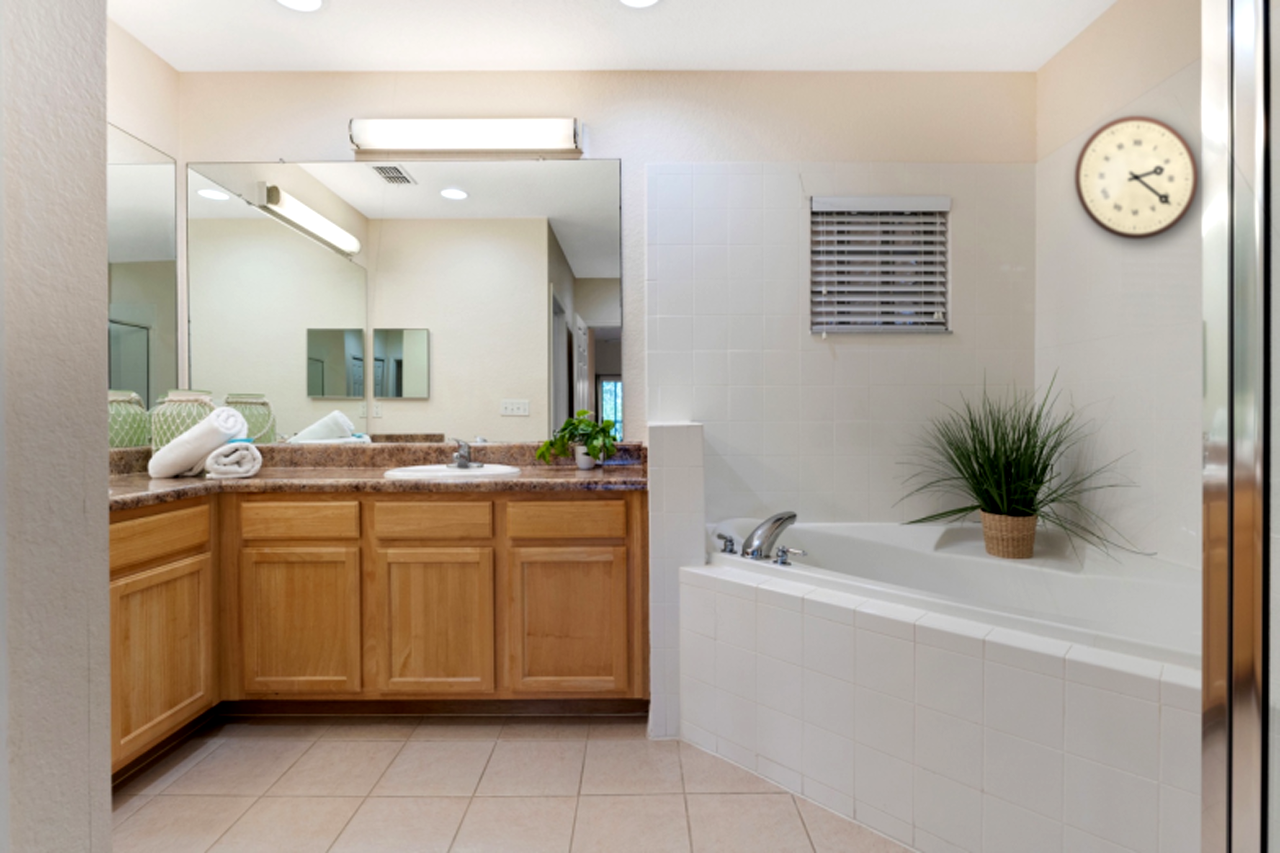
2:21
